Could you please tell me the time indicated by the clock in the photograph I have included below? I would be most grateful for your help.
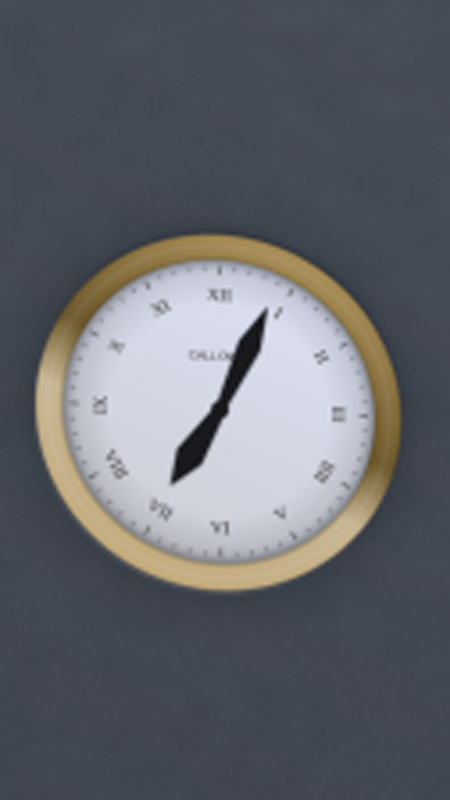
7:04
